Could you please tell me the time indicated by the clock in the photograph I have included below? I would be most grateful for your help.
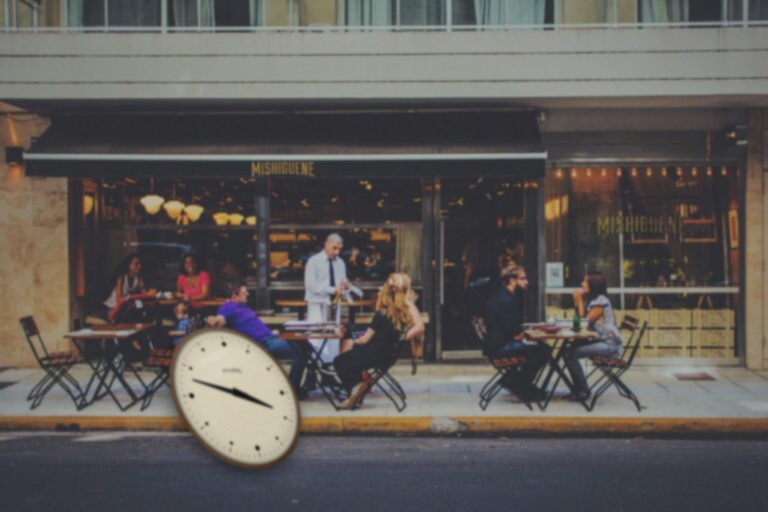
3:48
